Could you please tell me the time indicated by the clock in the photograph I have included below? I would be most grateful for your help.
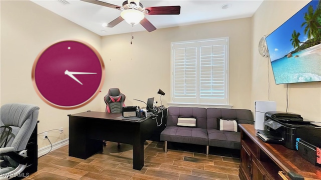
4:15
